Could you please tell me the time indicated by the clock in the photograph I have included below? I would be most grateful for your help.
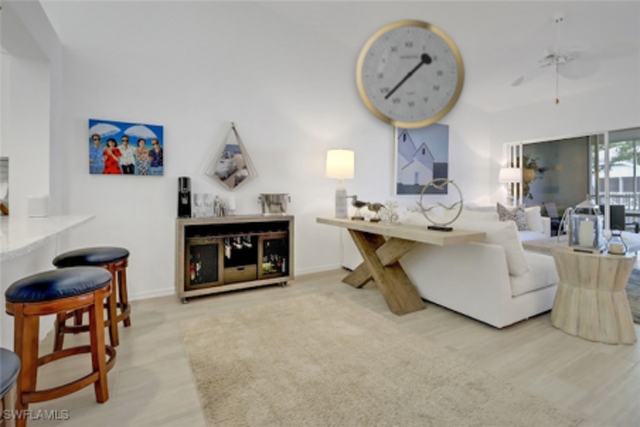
1:38
